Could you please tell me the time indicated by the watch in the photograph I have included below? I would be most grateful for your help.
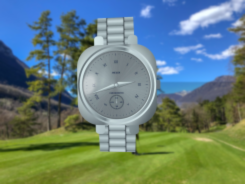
2:42
